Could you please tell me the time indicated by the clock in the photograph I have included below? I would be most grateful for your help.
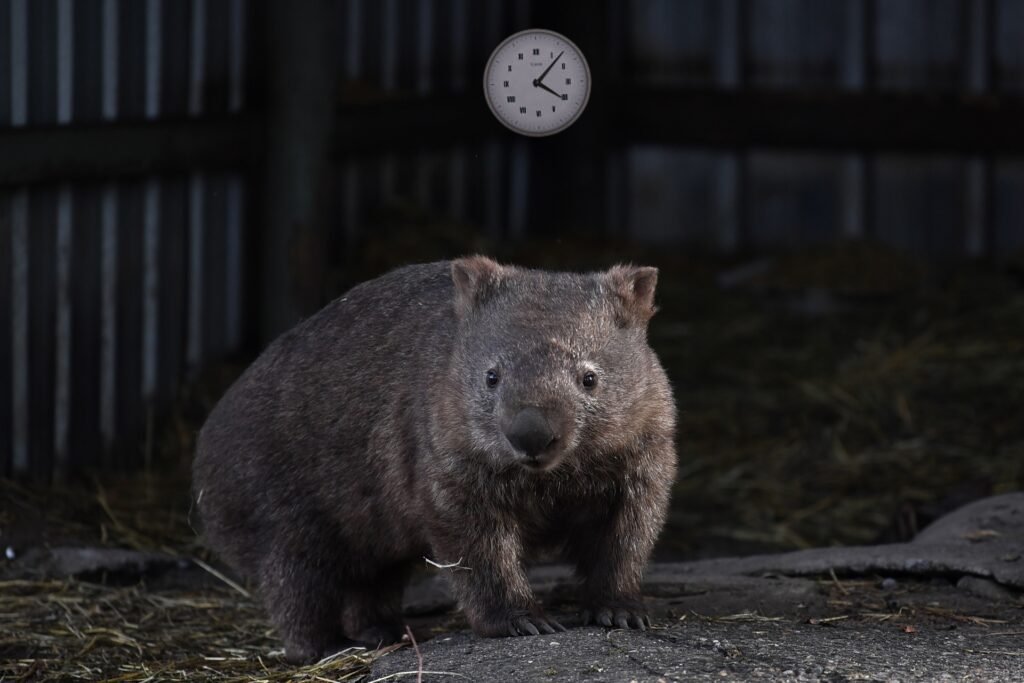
4:07
